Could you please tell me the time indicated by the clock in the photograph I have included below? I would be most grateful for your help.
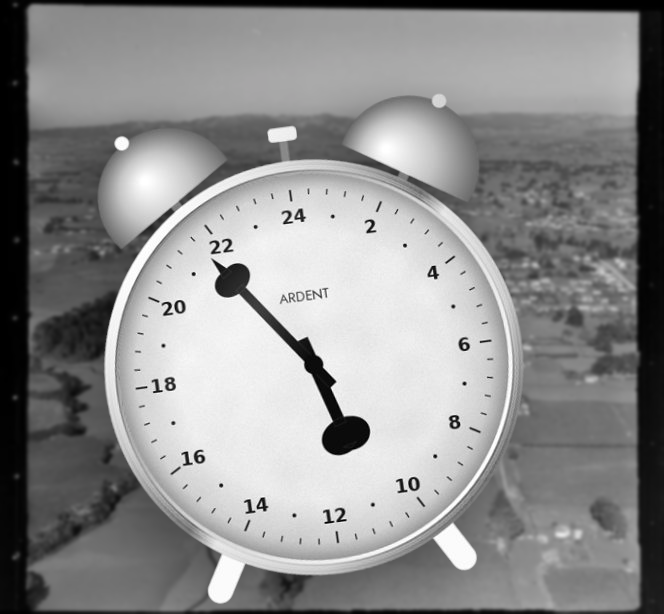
10:54
